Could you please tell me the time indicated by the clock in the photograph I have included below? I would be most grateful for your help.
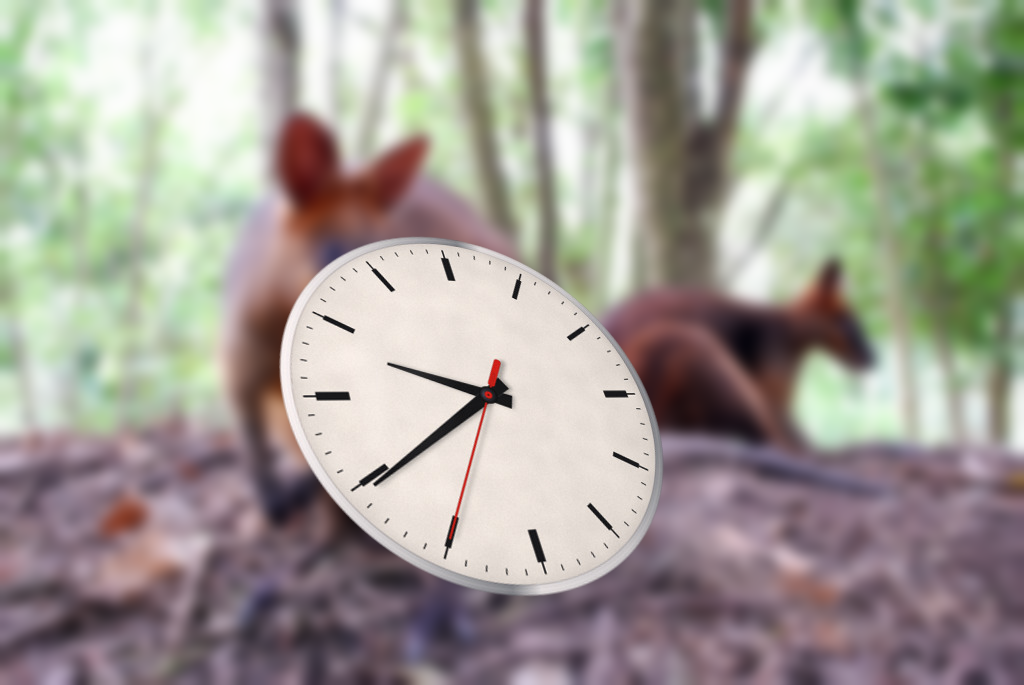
9:39:35
